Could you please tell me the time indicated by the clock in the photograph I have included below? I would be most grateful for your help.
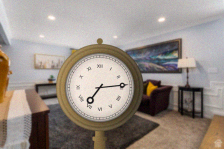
7:14
